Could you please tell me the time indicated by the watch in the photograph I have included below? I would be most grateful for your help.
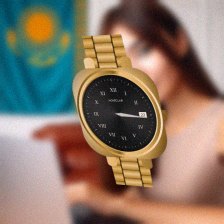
3:16
